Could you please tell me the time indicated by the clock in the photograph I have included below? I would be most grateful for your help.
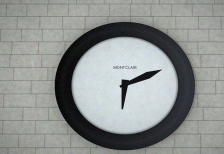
6:11
